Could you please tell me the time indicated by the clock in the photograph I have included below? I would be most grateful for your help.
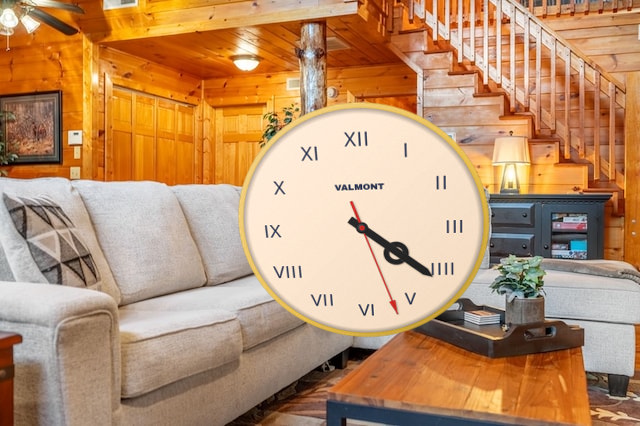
4:21:27
